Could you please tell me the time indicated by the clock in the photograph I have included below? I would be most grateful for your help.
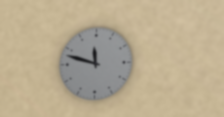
11:48
